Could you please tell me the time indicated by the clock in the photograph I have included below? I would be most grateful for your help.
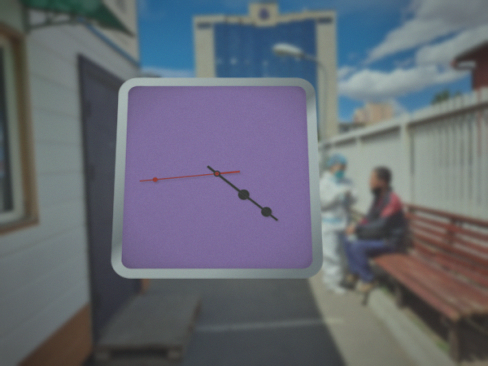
4:21:44
